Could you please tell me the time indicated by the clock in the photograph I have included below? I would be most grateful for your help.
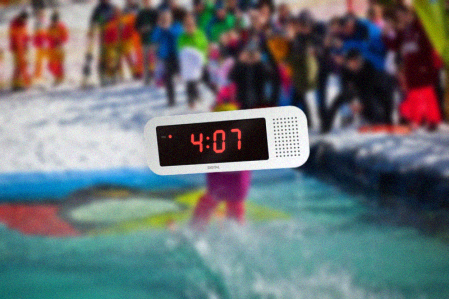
4:07
